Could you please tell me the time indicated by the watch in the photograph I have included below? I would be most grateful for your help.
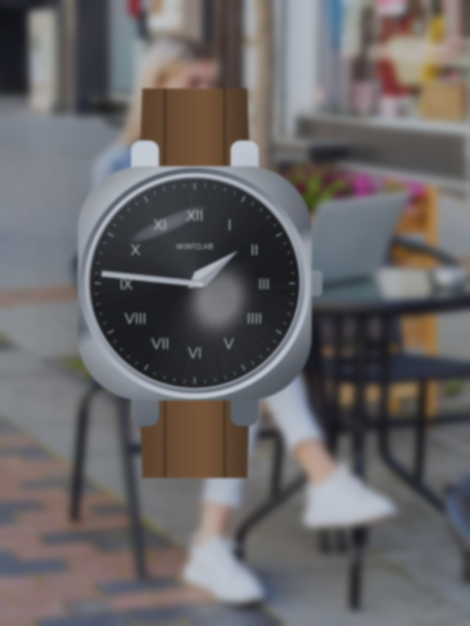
1:46
